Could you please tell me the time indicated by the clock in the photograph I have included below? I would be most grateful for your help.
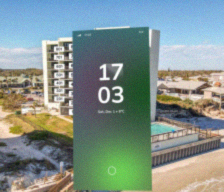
17:03
